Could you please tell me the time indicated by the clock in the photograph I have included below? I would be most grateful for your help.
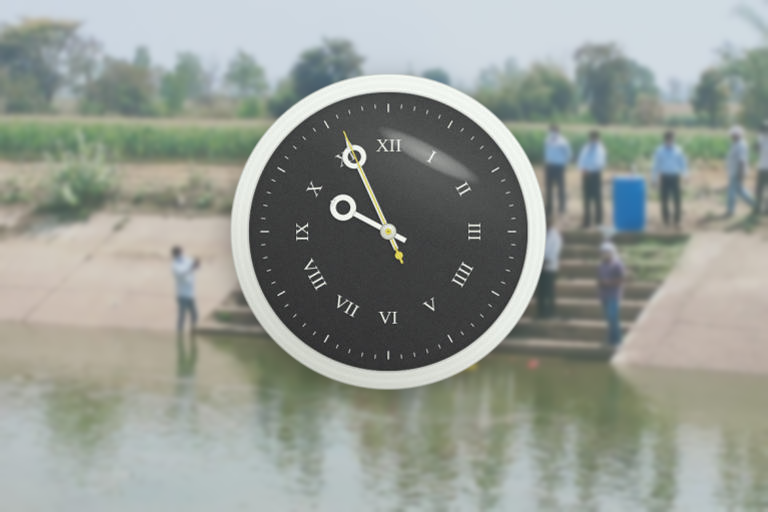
9:55:56
